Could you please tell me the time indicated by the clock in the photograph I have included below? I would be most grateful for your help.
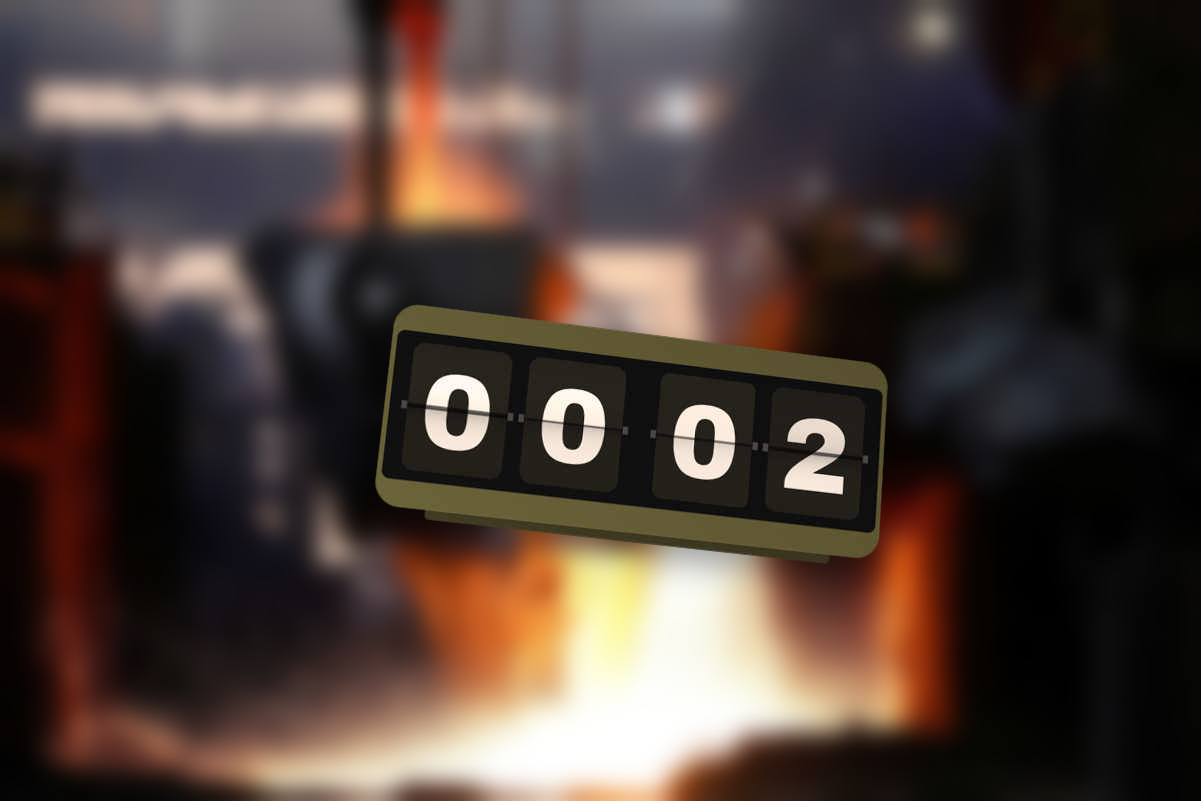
0:02
